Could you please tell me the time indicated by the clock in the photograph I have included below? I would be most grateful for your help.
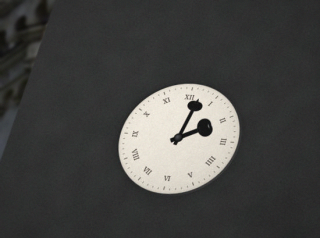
2:02
